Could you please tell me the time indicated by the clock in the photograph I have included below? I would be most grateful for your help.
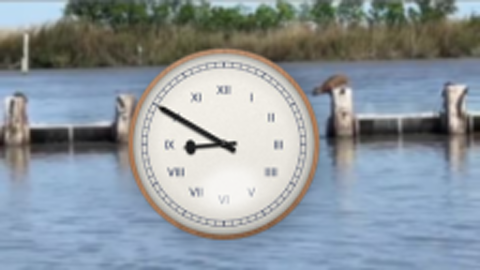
8:50
